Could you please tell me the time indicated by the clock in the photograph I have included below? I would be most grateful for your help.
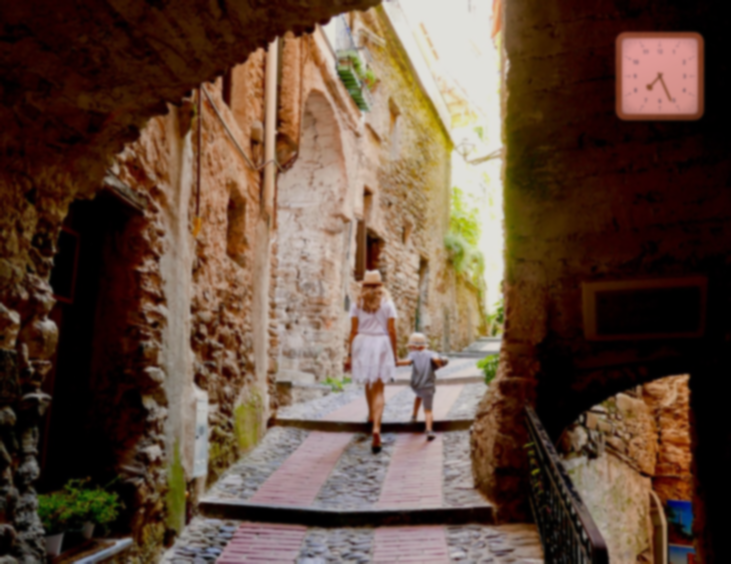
7:26
